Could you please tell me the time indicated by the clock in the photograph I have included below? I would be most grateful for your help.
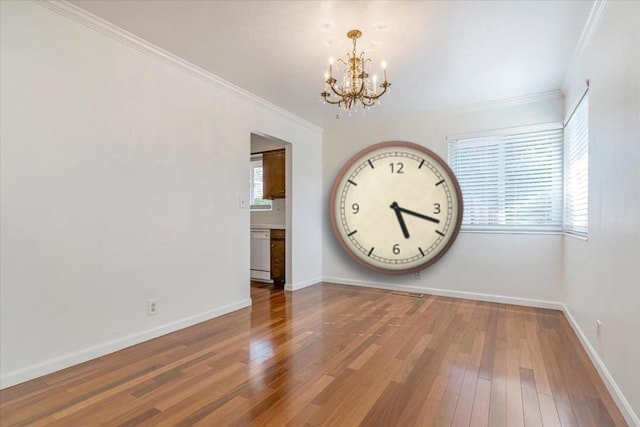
5:18
